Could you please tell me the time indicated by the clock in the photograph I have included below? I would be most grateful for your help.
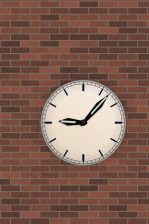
9:07
